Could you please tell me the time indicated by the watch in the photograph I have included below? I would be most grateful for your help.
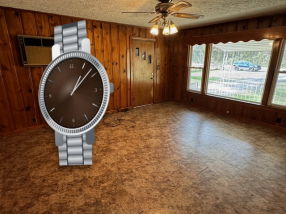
1:08
